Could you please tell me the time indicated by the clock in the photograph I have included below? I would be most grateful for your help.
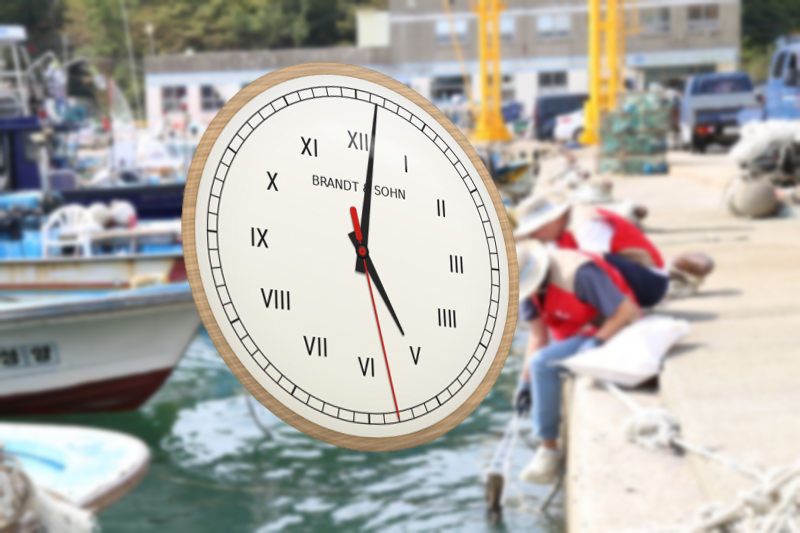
5:01:28
